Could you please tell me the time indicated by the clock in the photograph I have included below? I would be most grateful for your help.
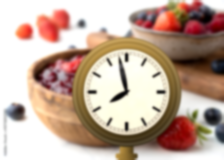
7:58
